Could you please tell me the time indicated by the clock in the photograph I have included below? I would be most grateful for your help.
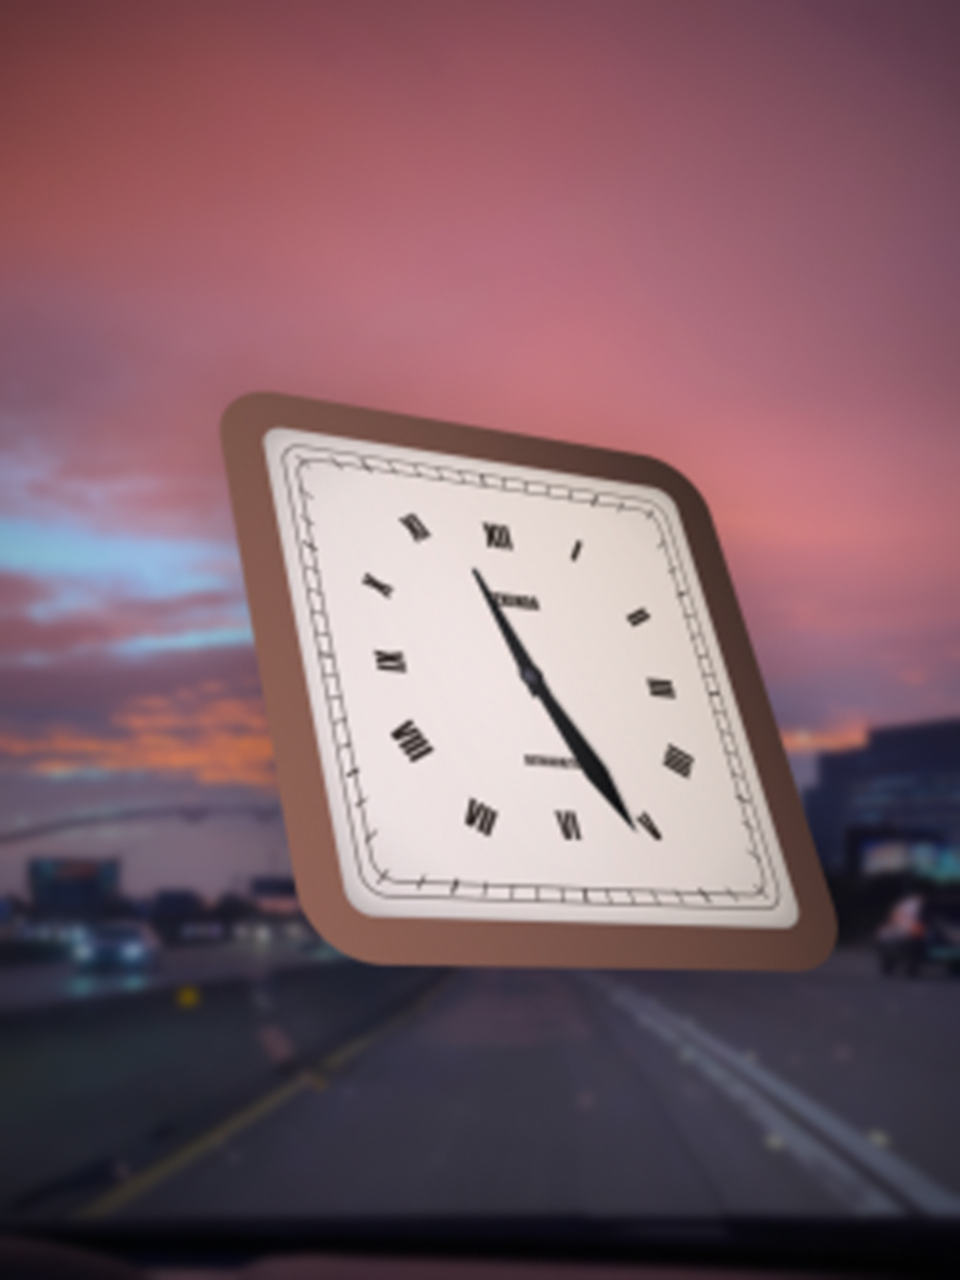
11:26
